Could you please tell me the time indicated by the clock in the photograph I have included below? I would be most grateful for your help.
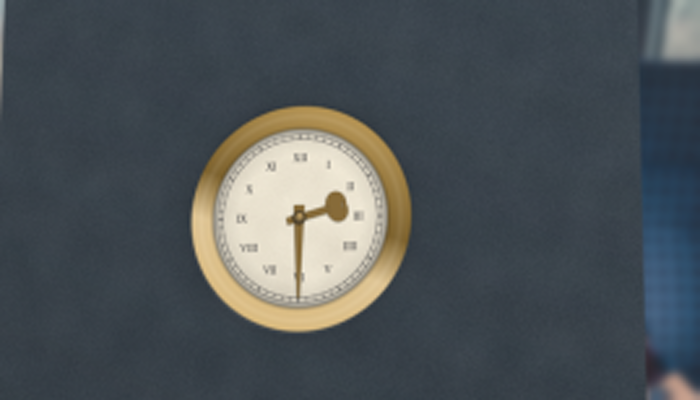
2:30
